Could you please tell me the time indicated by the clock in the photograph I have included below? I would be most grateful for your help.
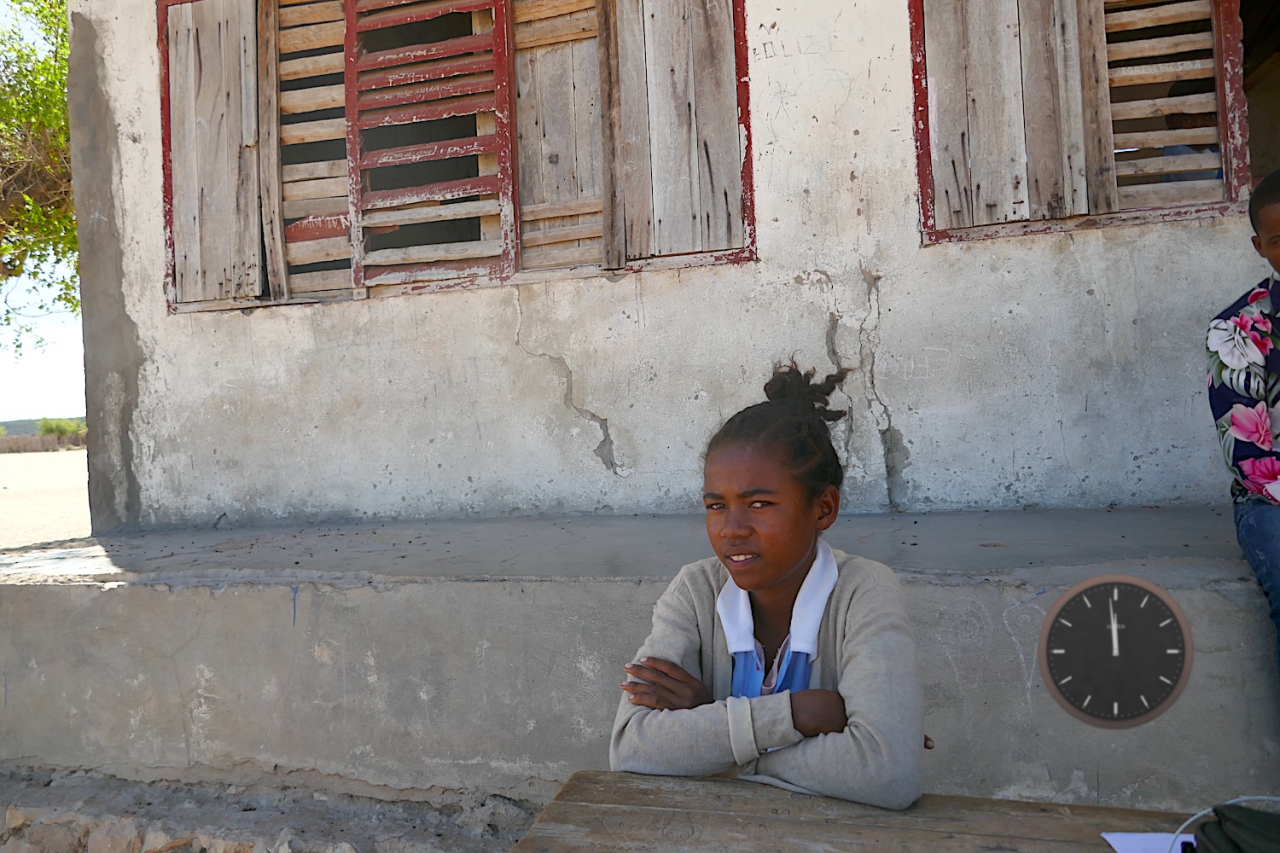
11:59
